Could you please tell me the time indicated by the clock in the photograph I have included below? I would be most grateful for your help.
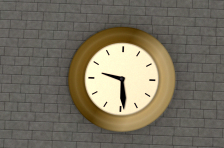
9:29
